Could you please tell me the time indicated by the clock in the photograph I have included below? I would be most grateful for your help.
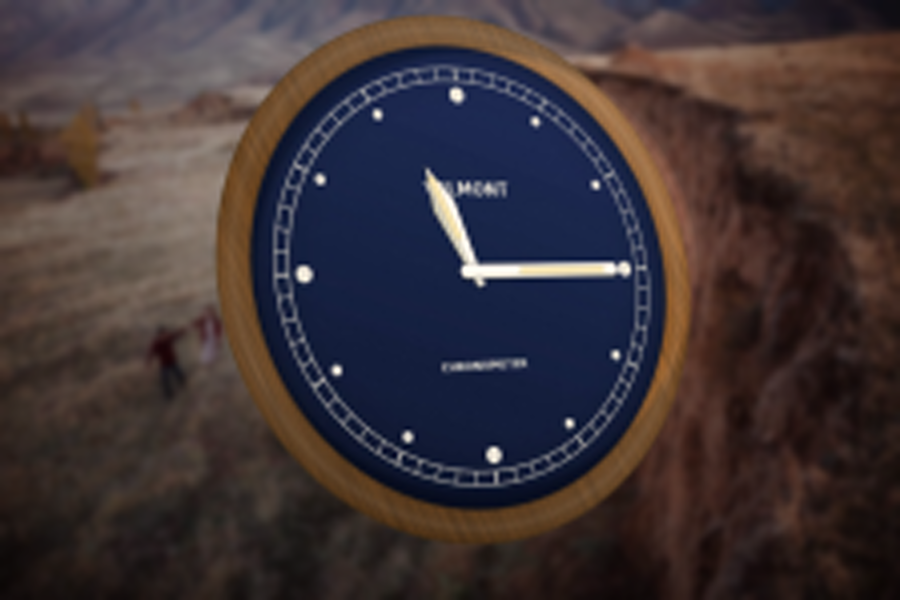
11:15
